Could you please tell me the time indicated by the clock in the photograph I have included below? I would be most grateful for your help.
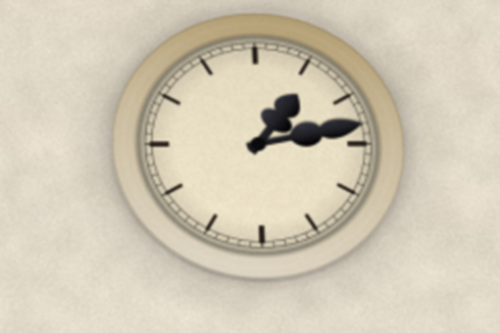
1:13
